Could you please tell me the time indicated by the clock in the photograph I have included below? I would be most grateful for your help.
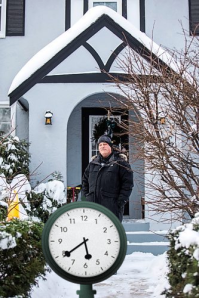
5:39
